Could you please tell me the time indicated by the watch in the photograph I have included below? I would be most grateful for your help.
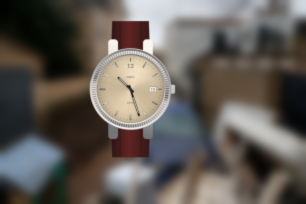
10:27
